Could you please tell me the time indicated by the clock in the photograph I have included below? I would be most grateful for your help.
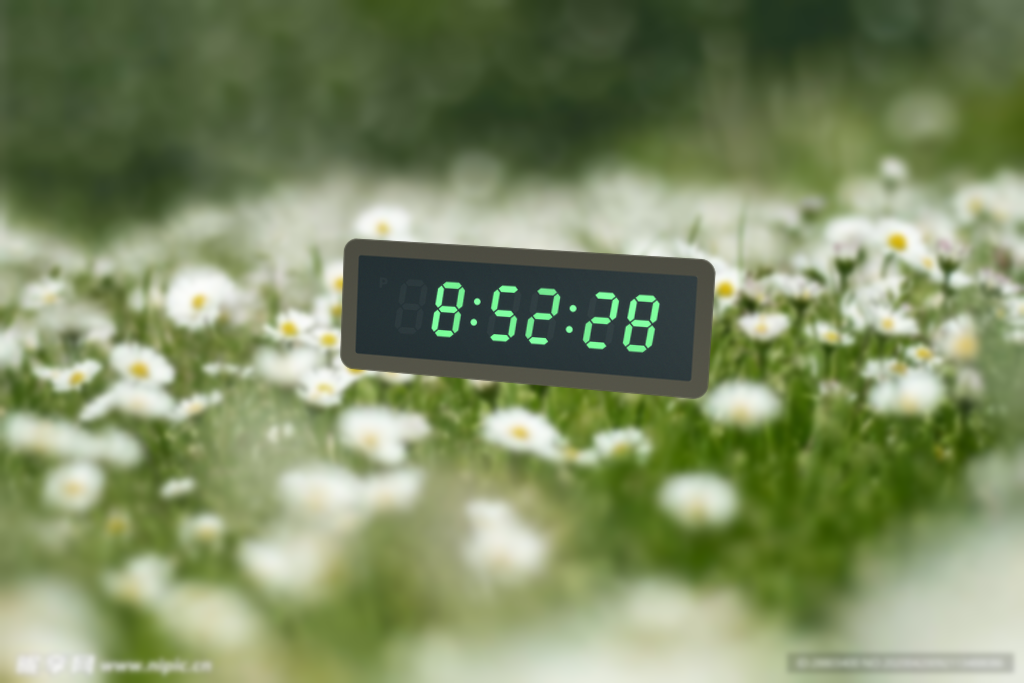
8:52:28
